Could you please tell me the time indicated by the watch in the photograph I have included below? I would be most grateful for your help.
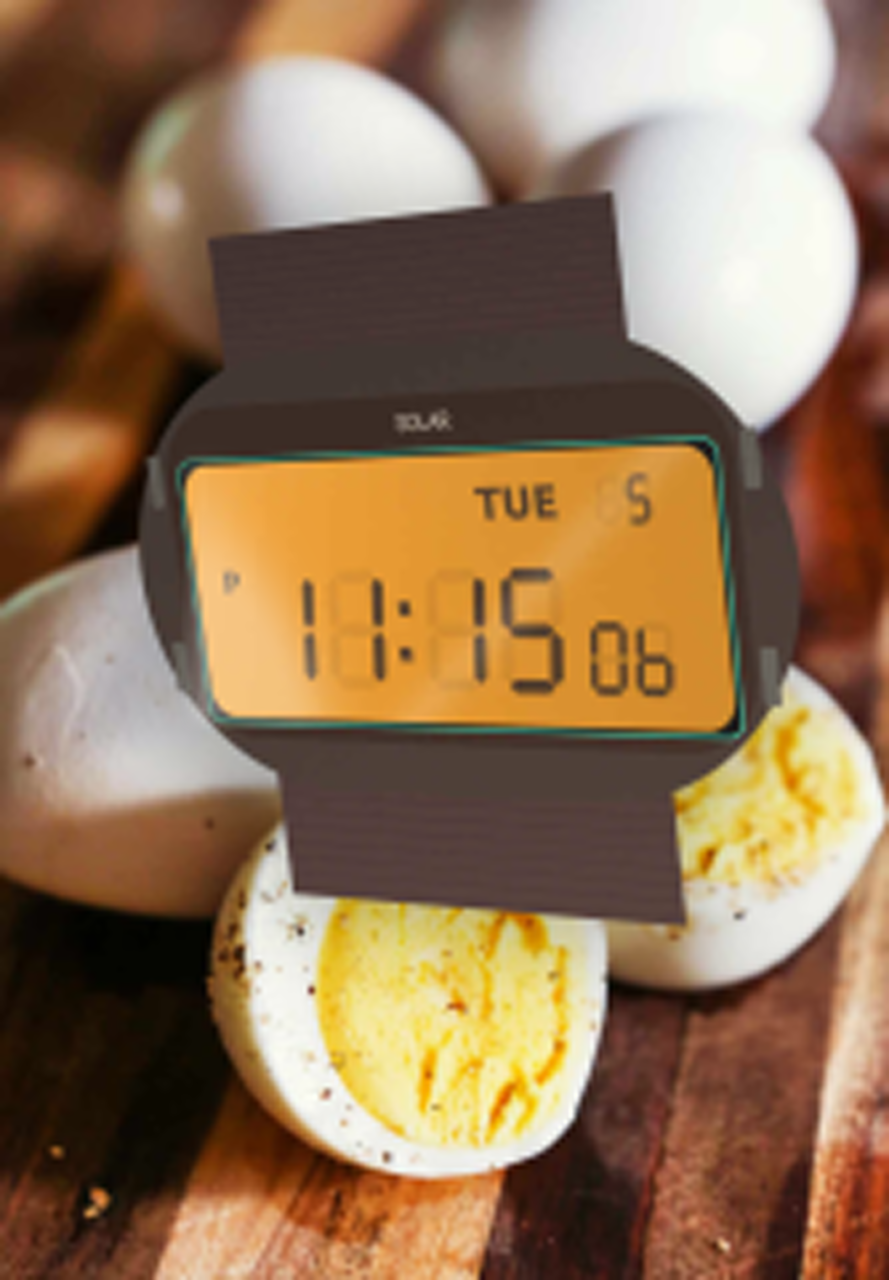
11:15:06
